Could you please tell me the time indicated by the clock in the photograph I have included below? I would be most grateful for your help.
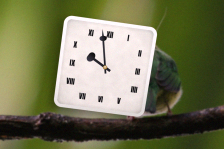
9:58
